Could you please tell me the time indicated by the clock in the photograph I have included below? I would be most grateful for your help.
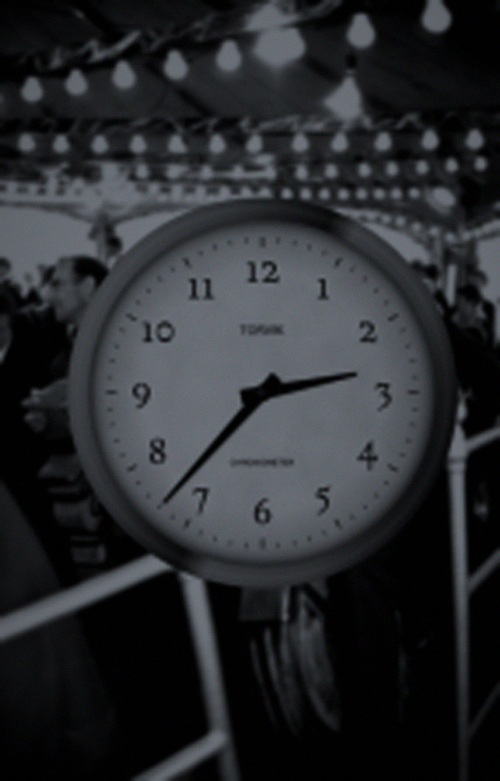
2:37
